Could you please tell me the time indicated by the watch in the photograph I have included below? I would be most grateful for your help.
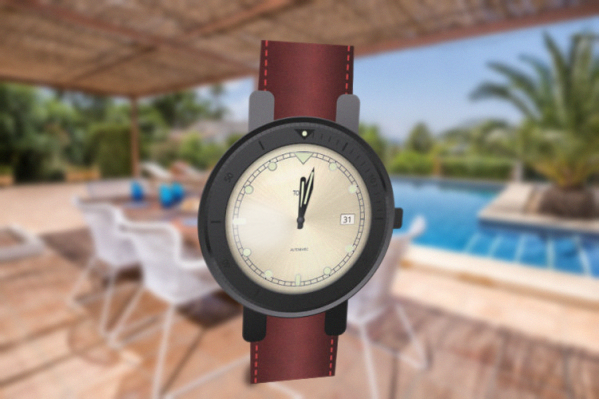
12:02
